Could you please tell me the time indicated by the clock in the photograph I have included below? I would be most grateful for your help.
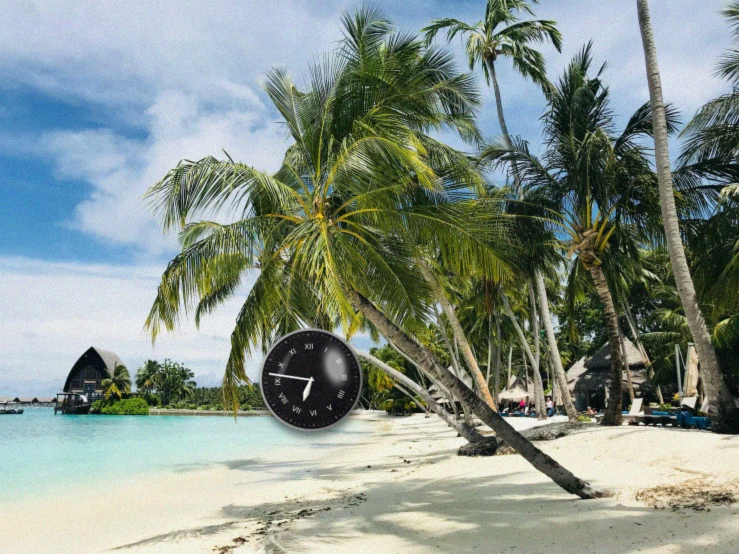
6:47
